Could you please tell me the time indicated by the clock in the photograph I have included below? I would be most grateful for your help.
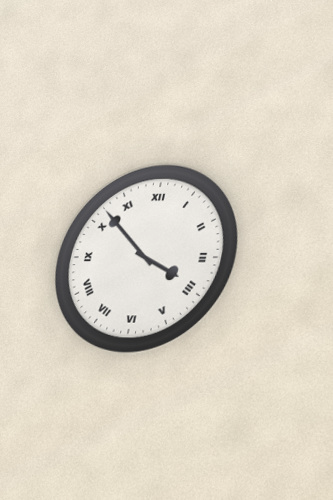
3:52
